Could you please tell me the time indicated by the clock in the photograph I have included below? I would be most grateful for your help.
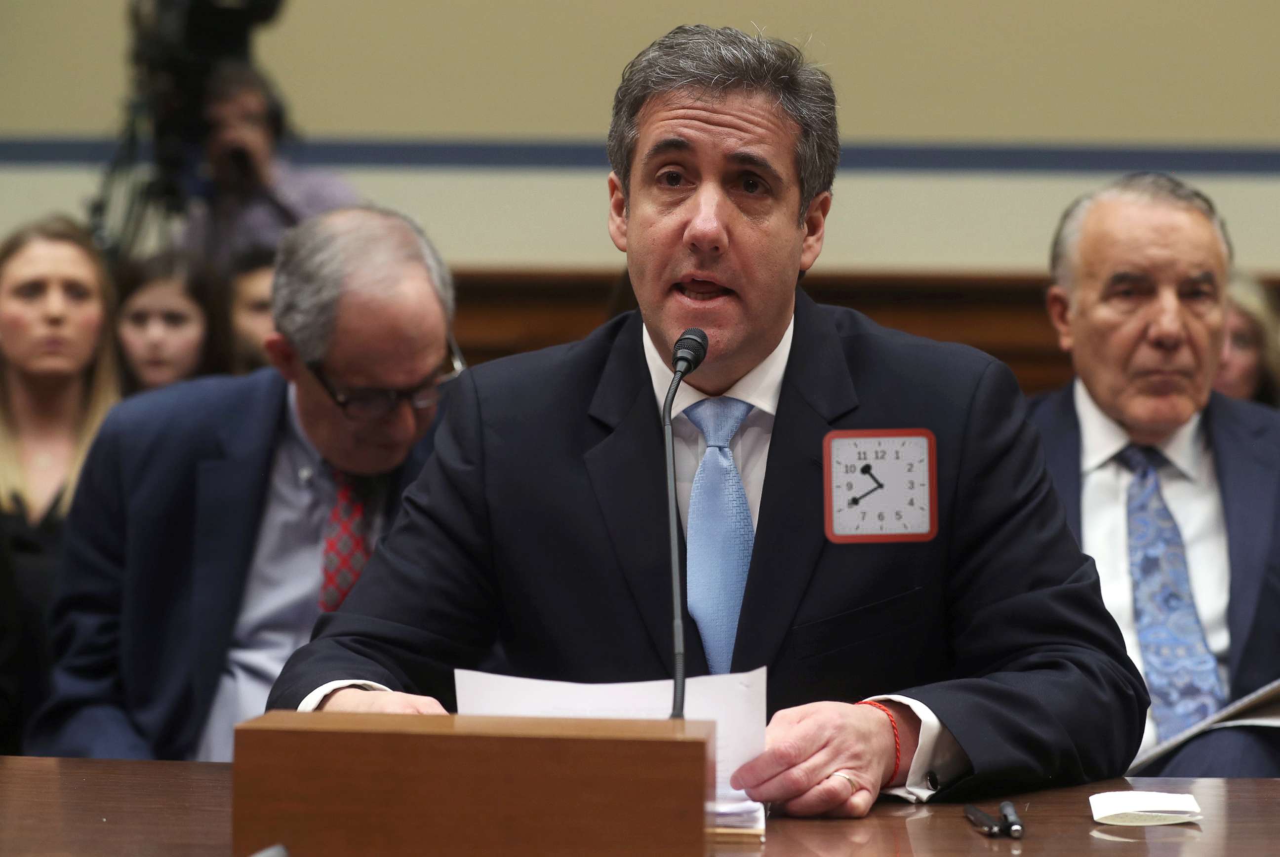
10:40
